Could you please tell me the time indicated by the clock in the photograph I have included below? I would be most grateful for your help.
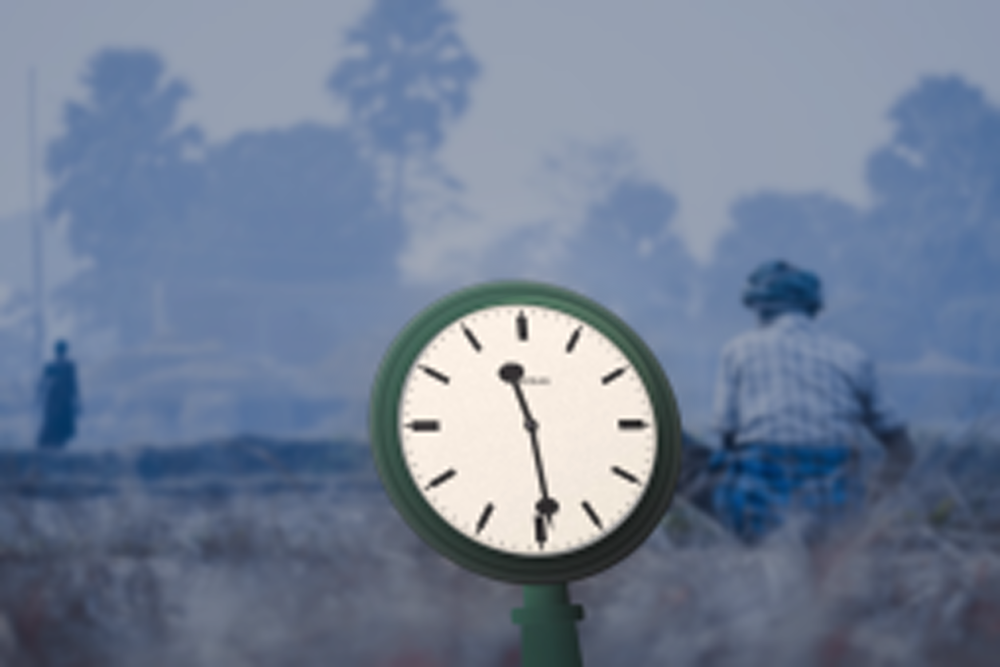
11:29
